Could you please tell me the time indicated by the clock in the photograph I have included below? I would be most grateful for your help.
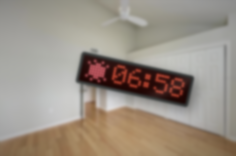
6:58
